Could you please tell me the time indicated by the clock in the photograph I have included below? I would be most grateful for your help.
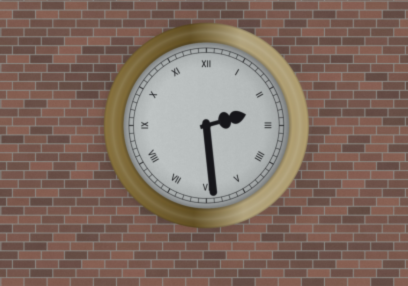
2:29
